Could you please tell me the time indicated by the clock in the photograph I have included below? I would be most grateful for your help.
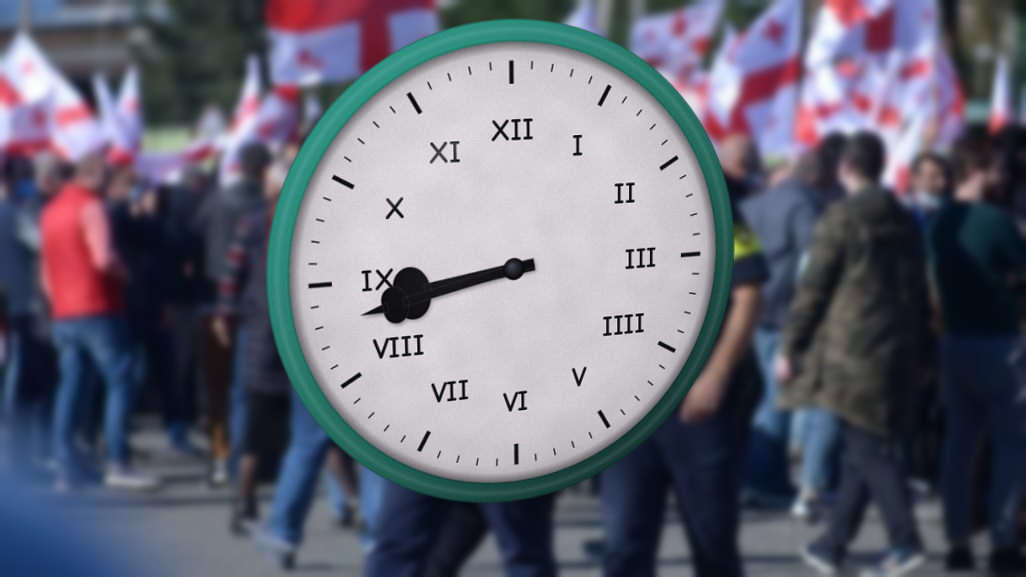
8:43
